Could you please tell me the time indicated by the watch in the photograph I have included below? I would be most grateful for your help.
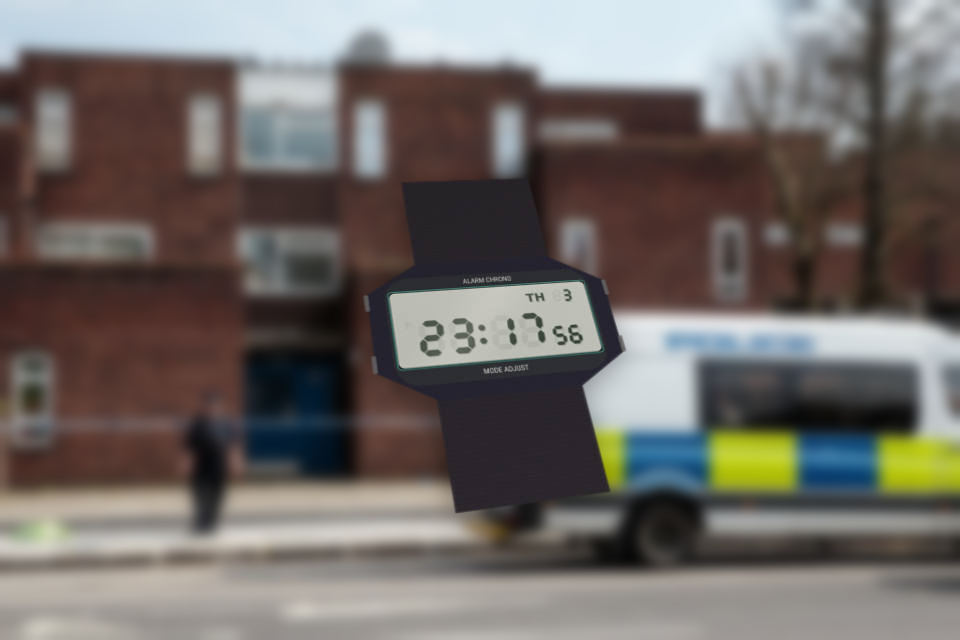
23:17:56
